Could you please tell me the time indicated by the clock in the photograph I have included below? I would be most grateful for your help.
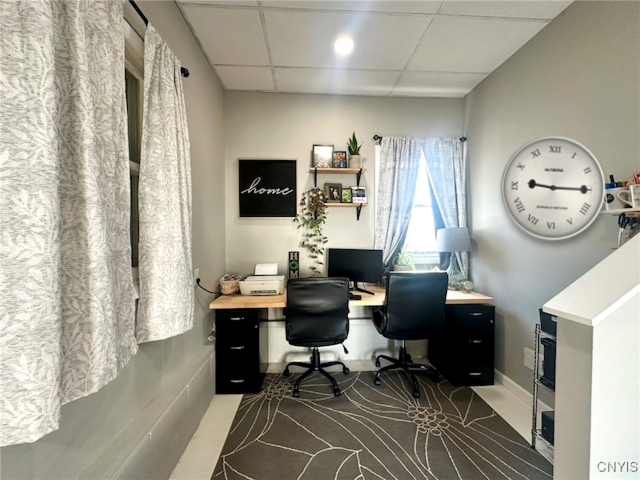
9:15
